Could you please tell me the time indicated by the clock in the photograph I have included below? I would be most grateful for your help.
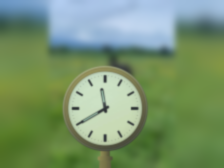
11:40
